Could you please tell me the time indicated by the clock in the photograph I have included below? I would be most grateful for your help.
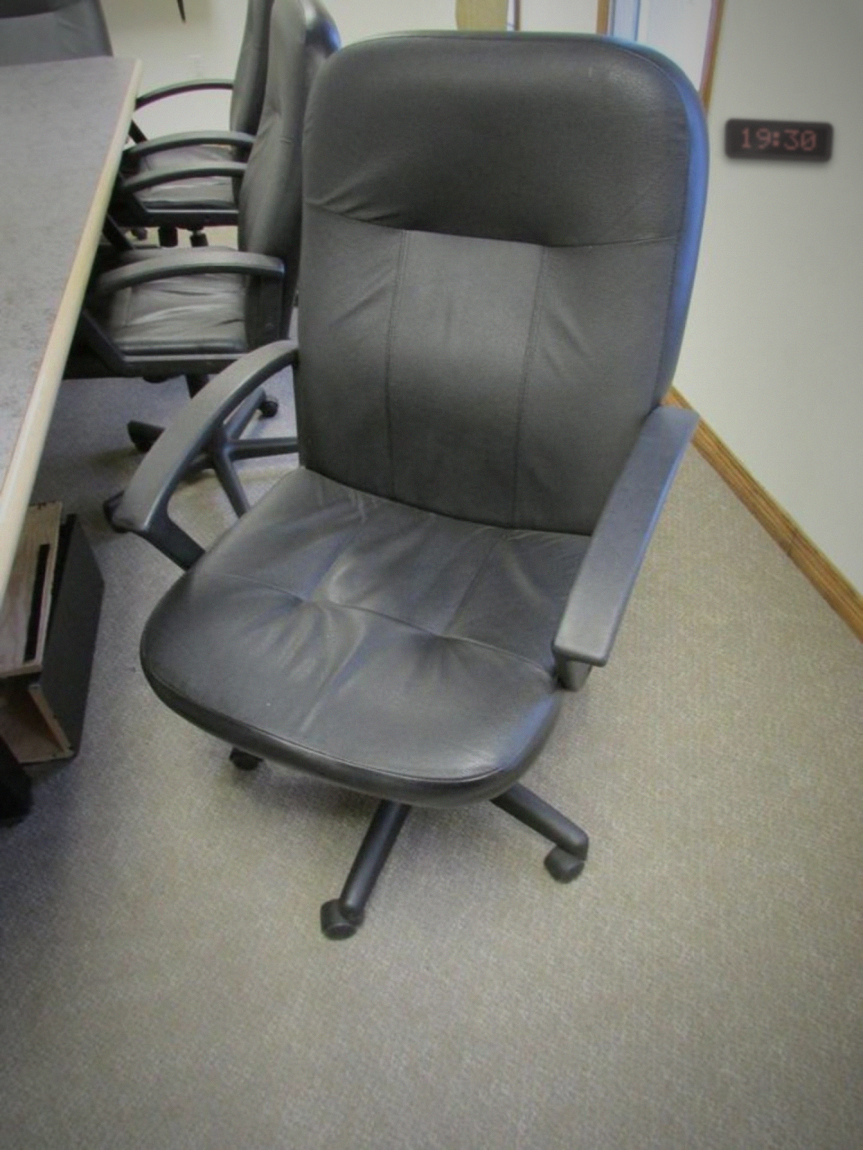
19:30
